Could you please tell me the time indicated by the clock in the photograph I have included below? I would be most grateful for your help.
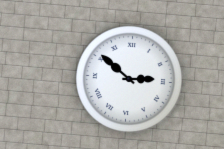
2:51
